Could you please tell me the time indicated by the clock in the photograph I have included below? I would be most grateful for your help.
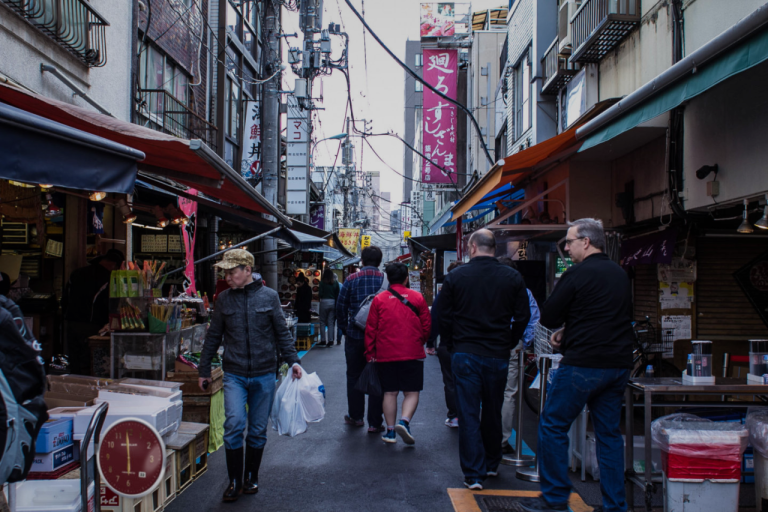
5:59
